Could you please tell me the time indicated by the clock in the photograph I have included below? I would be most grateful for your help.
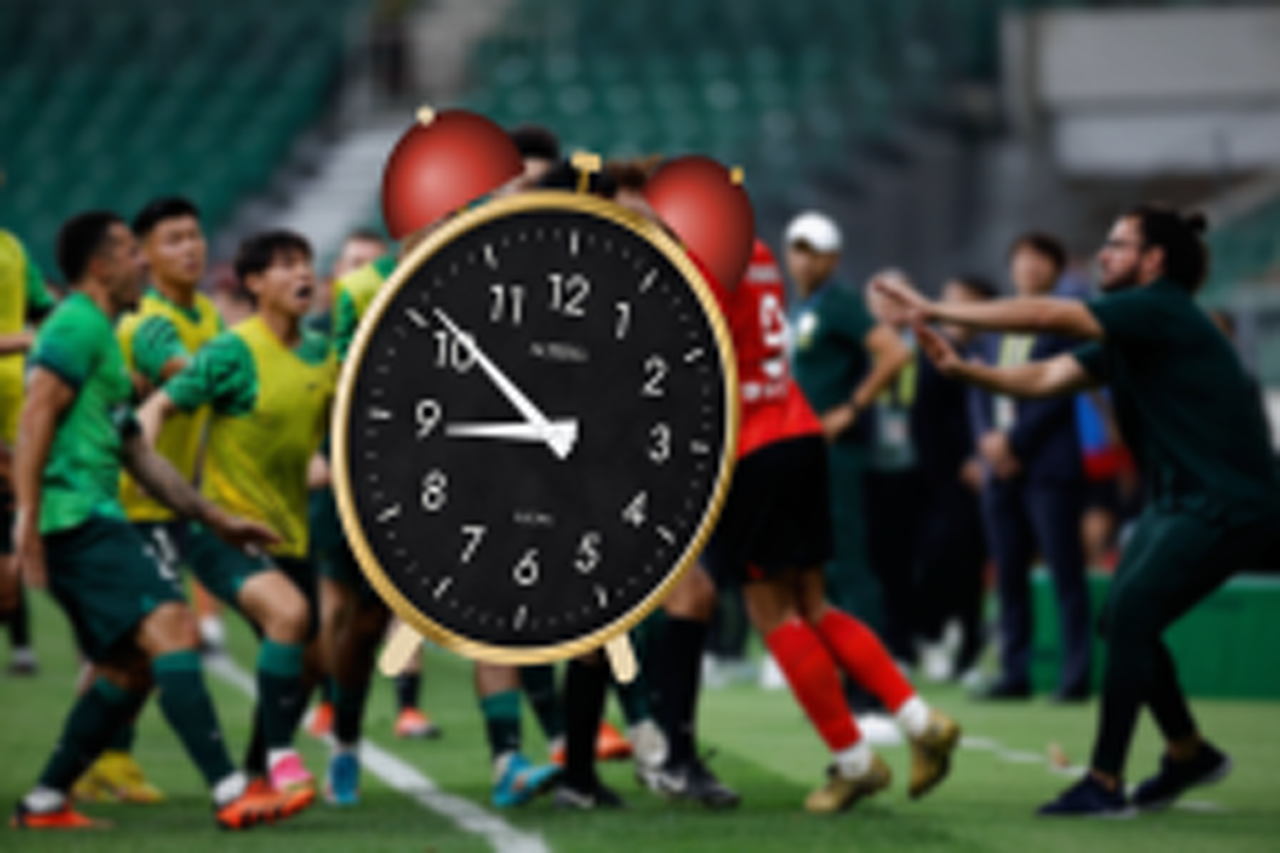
8:51
